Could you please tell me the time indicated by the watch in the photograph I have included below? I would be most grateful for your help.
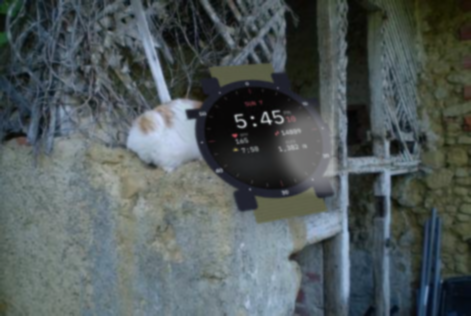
5:45
